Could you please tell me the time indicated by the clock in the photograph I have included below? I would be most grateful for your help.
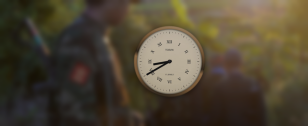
8:40
